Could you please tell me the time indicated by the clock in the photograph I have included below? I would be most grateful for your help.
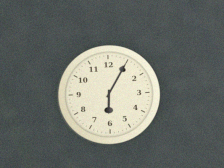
6:05
